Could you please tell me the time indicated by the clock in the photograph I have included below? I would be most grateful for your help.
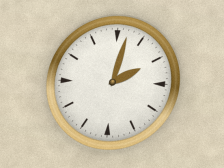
2:02
